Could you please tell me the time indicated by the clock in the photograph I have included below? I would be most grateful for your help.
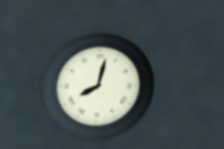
8:02
